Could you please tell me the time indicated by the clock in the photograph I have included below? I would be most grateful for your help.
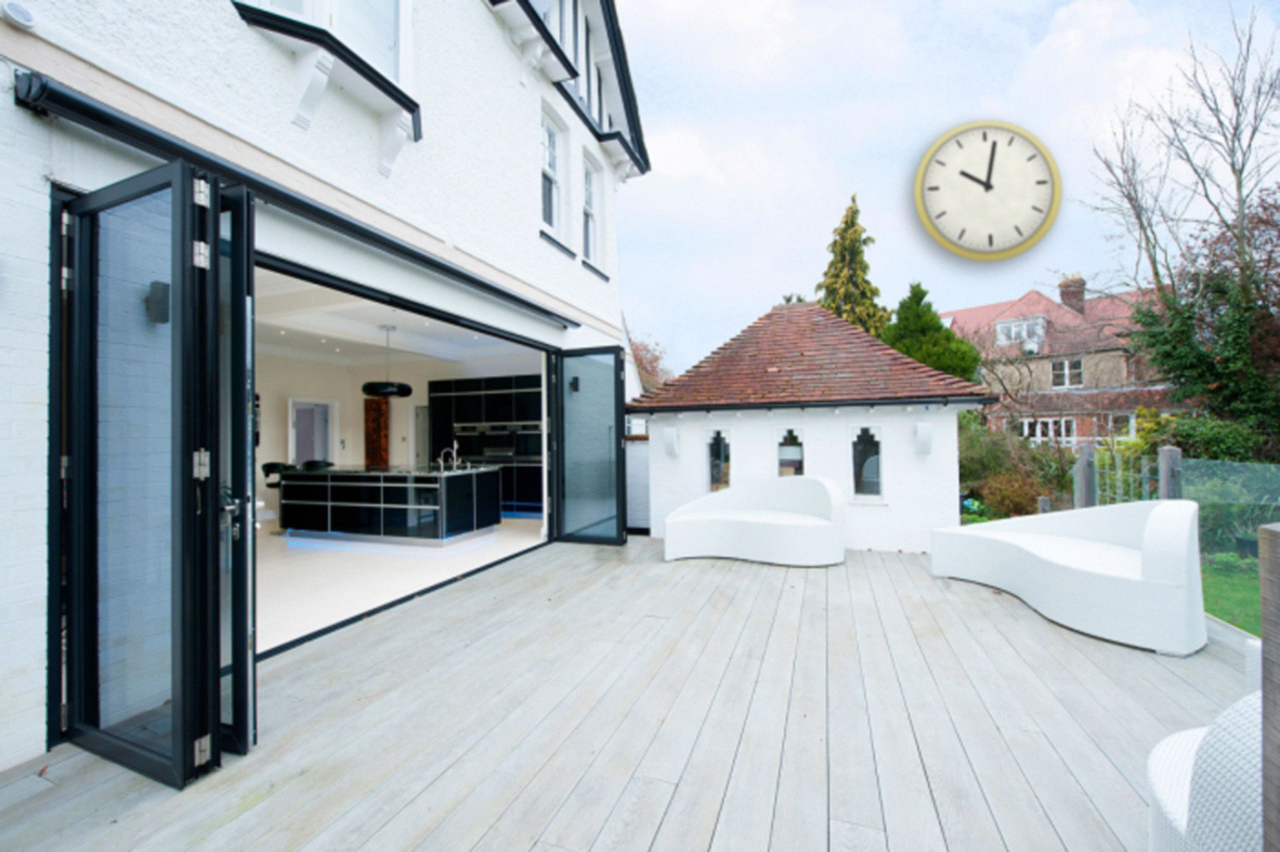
10:02
